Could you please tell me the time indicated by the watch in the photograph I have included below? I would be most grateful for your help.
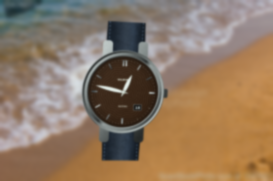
12:47
